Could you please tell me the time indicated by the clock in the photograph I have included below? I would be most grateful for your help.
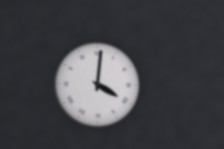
4:01
